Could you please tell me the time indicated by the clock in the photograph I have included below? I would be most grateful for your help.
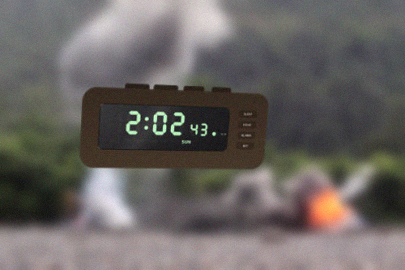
2:02:43
